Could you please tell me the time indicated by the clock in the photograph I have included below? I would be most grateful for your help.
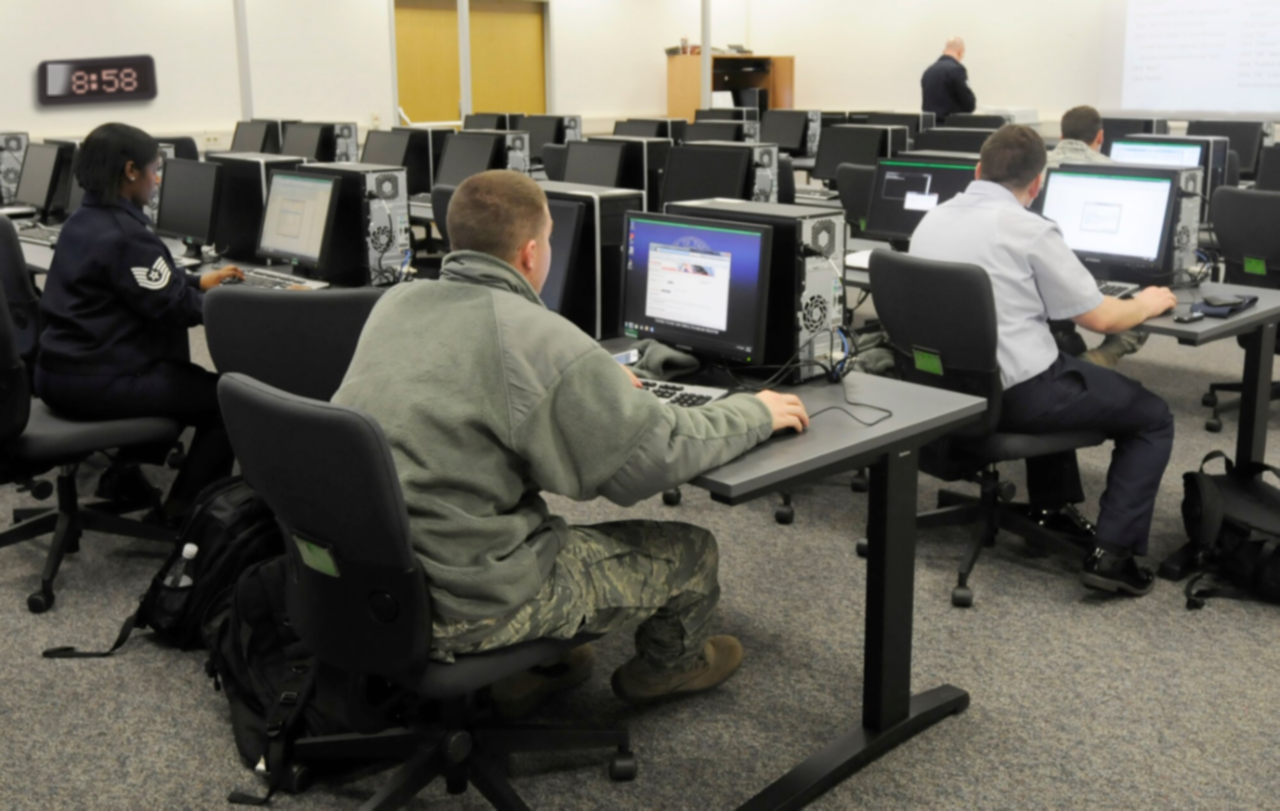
8:58
